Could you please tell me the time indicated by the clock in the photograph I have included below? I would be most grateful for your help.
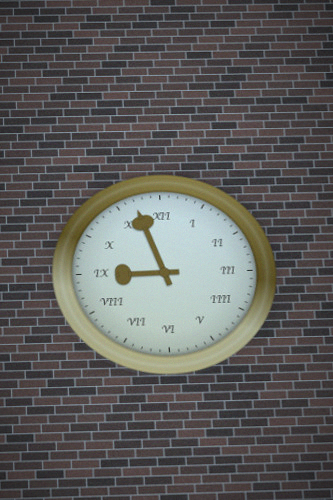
8:57
